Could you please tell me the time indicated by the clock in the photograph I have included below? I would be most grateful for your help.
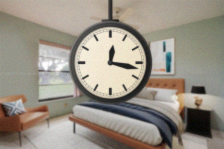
12:17
